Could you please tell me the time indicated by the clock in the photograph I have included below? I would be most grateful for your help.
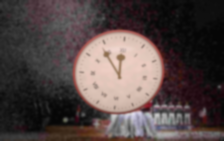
11:54
